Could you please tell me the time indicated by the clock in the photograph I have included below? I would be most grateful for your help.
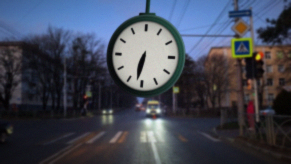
6:32
